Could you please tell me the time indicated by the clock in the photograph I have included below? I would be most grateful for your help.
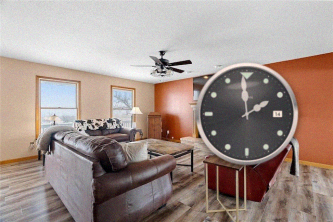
1:59
